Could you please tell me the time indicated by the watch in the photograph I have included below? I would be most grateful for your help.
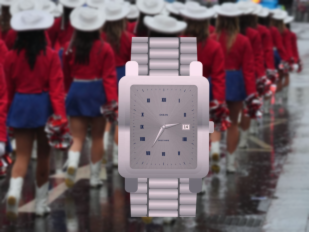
2:35
